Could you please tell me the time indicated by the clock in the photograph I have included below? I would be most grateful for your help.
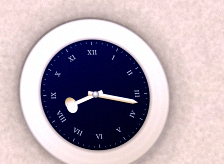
8:17
